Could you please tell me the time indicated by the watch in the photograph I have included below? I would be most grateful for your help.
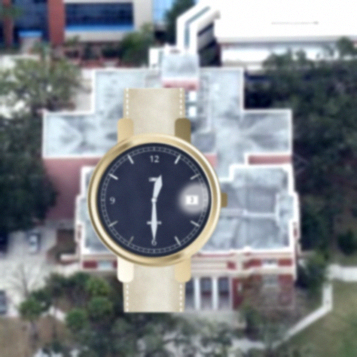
12:30
